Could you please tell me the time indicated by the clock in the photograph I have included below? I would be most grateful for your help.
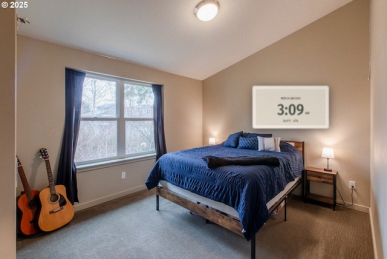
3:09
